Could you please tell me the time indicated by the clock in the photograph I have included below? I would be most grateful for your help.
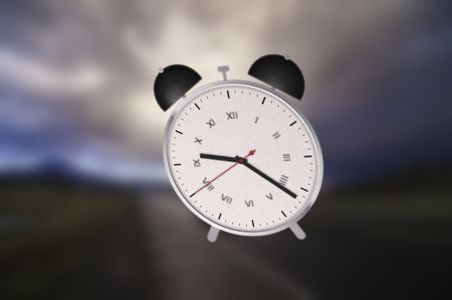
9:21:40
